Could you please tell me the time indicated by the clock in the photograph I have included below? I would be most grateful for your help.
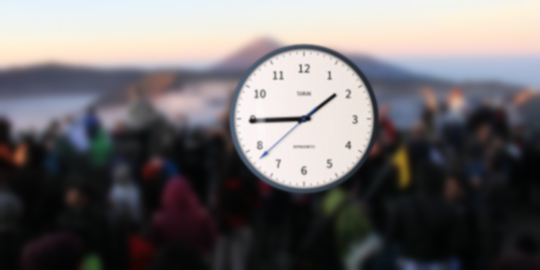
1:44:38
